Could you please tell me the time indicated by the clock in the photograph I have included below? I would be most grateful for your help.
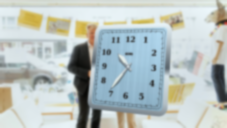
10:36
